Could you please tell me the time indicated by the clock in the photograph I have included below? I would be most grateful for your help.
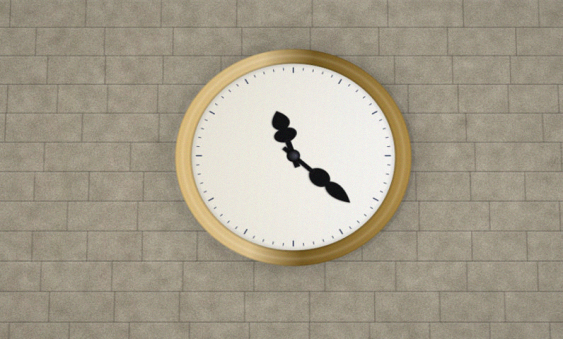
11:22
